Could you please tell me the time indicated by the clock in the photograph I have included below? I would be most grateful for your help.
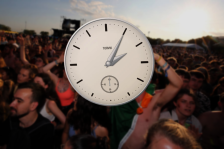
2:05
